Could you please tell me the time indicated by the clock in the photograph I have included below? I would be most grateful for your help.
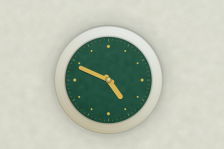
4:49
